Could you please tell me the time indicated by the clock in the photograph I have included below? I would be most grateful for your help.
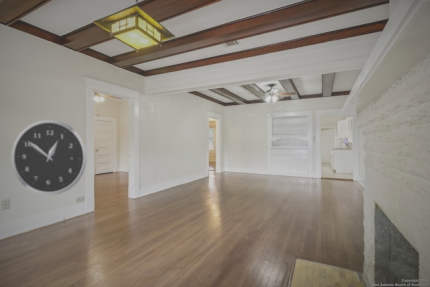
12:51
